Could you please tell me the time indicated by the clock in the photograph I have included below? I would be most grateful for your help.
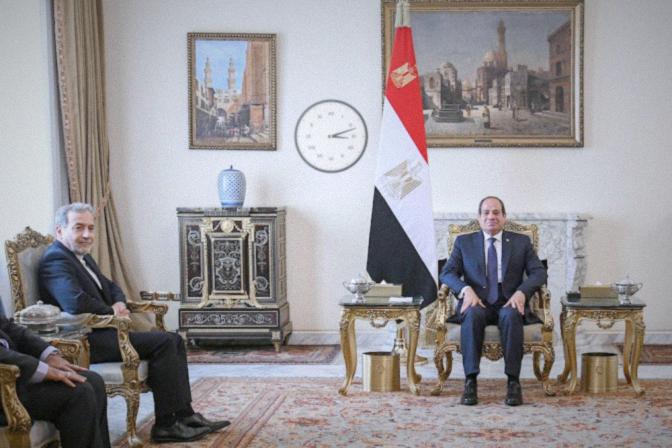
3:12
